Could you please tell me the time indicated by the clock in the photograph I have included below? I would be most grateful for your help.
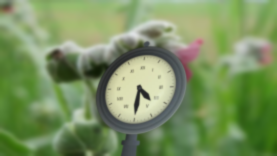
4:30
